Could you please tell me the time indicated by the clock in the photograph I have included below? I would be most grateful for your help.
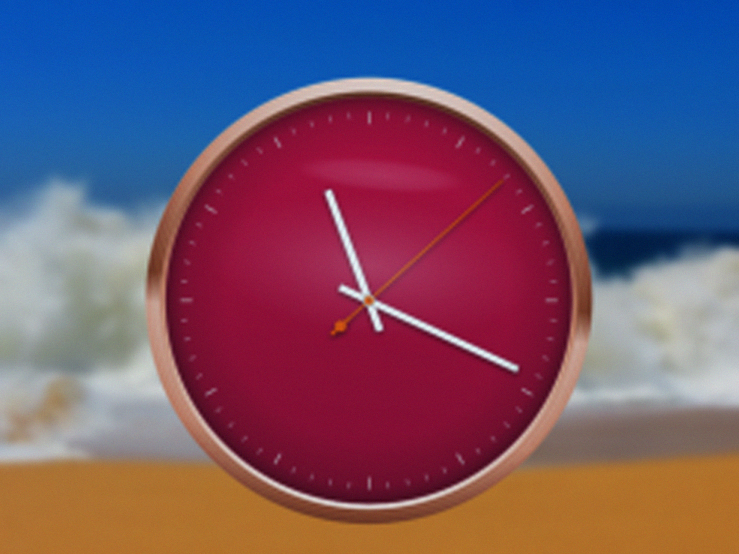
11:19:08
